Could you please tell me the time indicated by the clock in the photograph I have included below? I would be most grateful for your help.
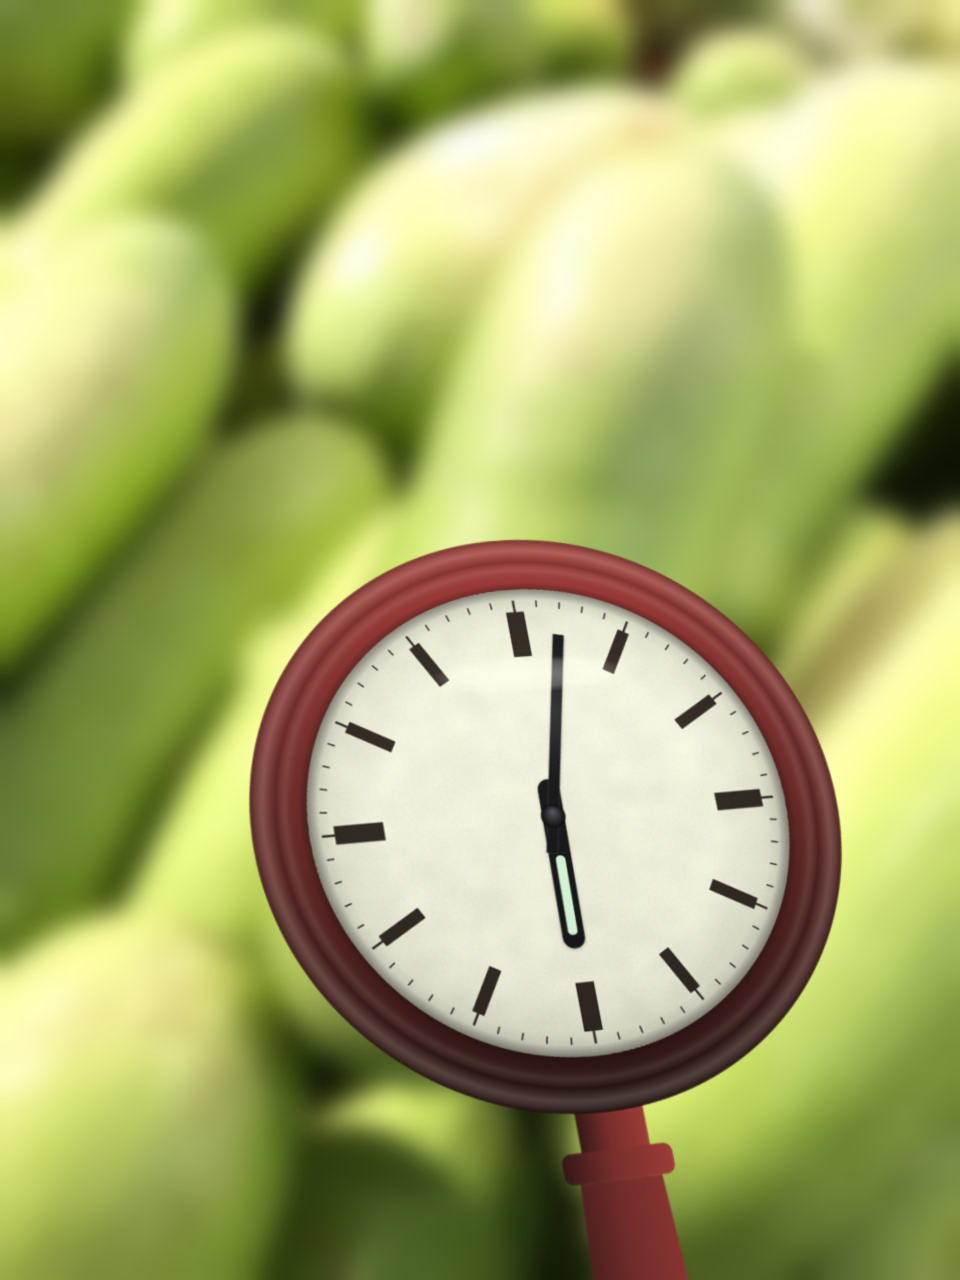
6:02
